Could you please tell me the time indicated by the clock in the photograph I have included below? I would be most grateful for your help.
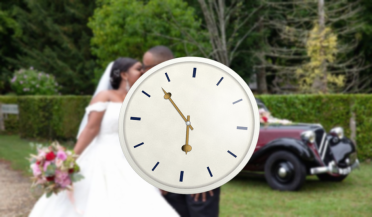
5:53
